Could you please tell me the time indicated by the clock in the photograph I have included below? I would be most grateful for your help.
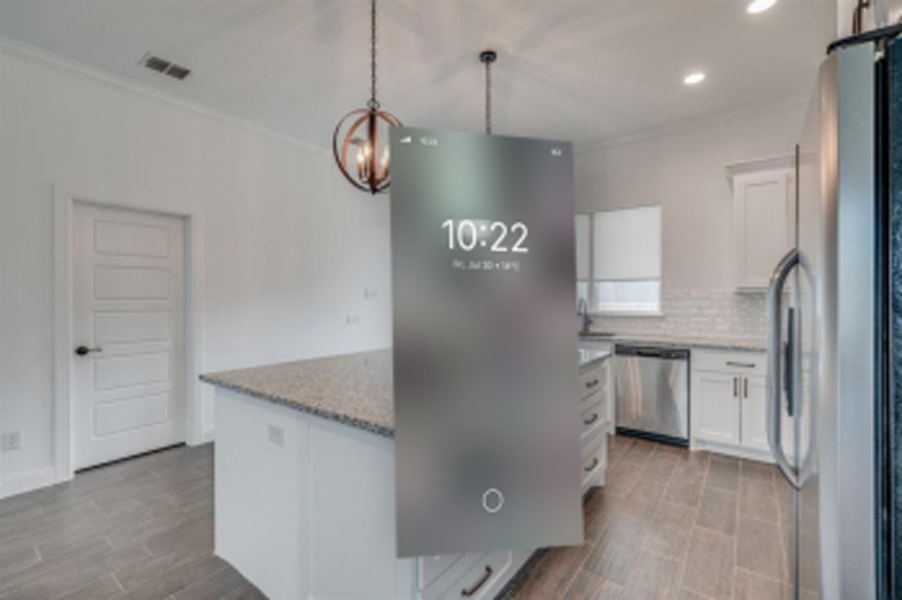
10:22
